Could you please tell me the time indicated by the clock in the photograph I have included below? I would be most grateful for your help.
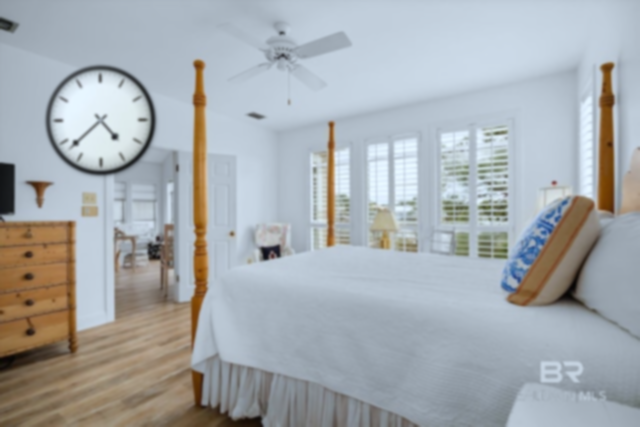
4:38
